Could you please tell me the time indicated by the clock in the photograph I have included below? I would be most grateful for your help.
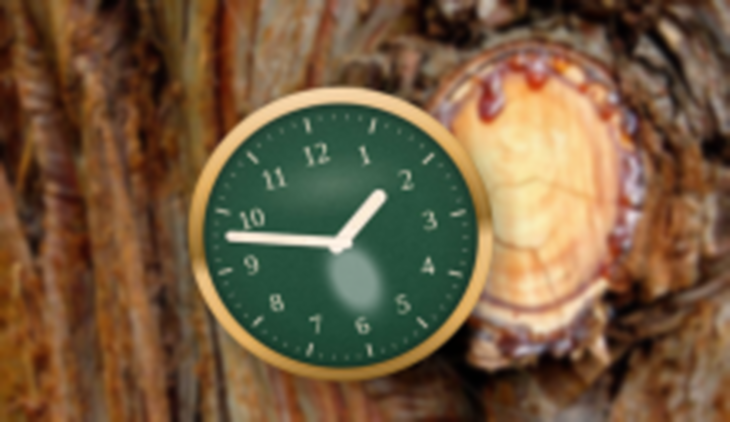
1:48
